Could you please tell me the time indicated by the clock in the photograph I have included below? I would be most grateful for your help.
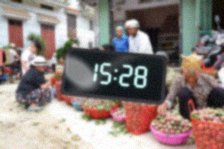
15:28
